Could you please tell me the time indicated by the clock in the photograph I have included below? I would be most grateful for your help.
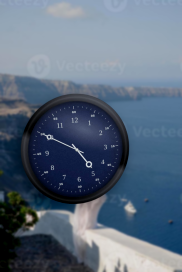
4:50
